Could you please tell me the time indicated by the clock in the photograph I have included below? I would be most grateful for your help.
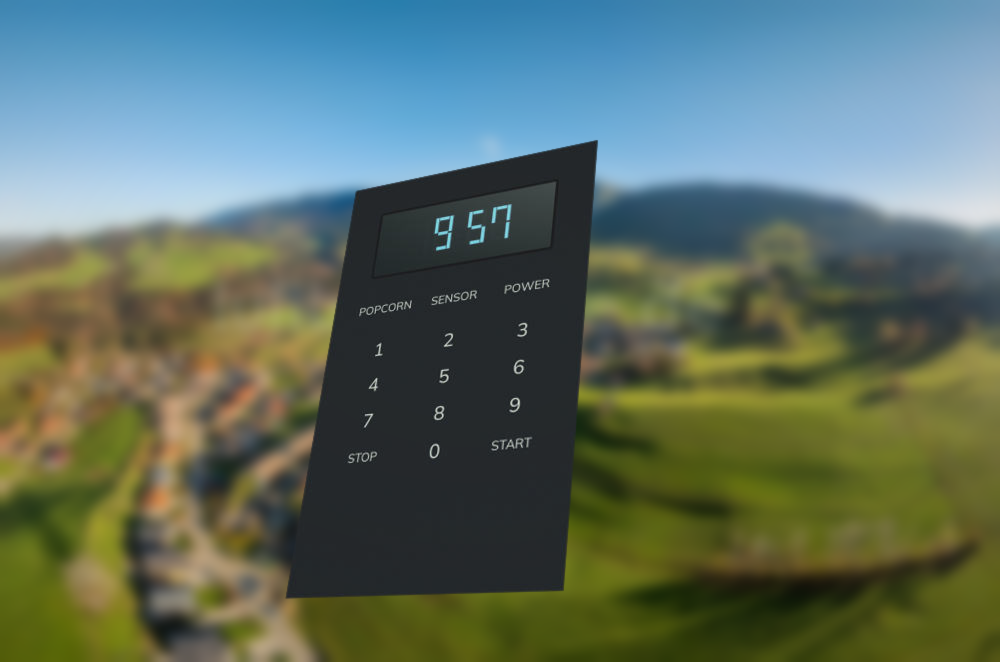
9:57
